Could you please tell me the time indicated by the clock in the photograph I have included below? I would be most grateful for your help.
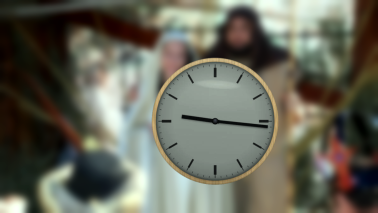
9:16
